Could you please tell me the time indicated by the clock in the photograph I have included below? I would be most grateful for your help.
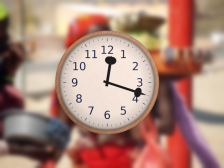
12:18
